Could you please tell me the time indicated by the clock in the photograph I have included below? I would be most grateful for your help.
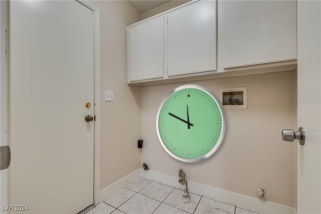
11:49
